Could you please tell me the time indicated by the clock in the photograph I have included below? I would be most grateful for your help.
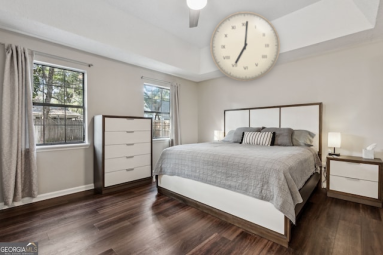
7:01
